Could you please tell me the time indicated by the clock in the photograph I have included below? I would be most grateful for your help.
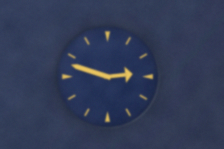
2:48
